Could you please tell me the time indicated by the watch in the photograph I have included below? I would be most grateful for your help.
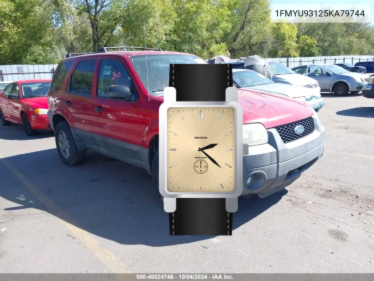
2:22
